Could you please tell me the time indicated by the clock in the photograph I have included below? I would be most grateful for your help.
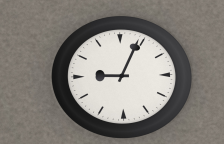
9:04
